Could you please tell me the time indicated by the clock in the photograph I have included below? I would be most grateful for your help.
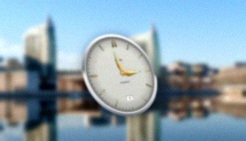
2:59
